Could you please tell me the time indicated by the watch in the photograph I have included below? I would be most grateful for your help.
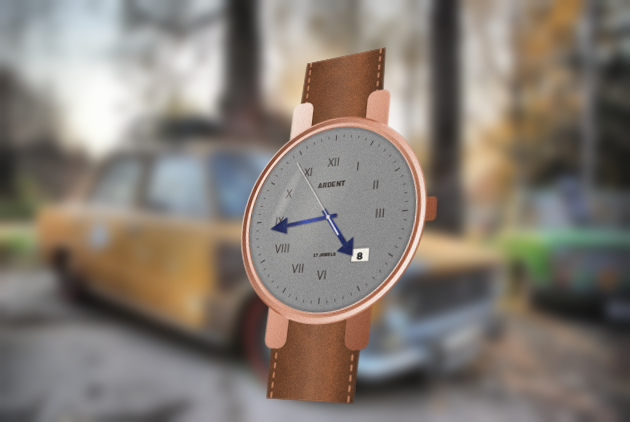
4:43:54
